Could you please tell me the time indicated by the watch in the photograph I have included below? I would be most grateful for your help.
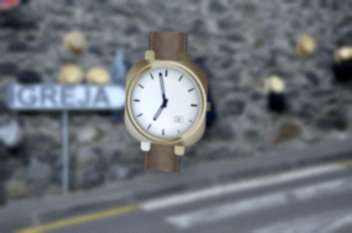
6:58
